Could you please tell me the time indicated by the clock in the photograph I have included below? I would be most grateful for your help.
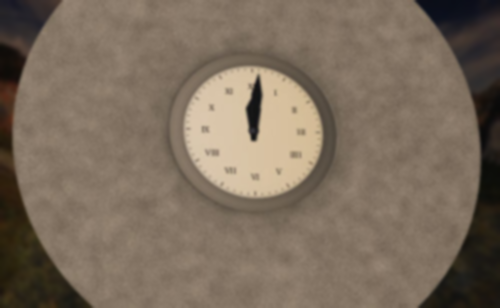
12:01
